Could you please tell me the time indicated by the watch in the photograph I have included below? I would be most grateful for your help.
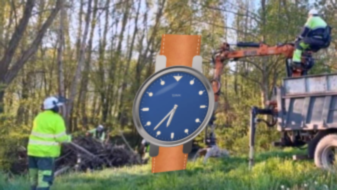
6:37
